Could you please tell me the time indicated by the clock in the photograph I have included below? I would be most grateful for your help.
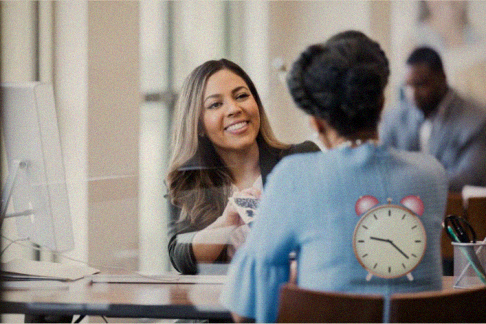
9:22
